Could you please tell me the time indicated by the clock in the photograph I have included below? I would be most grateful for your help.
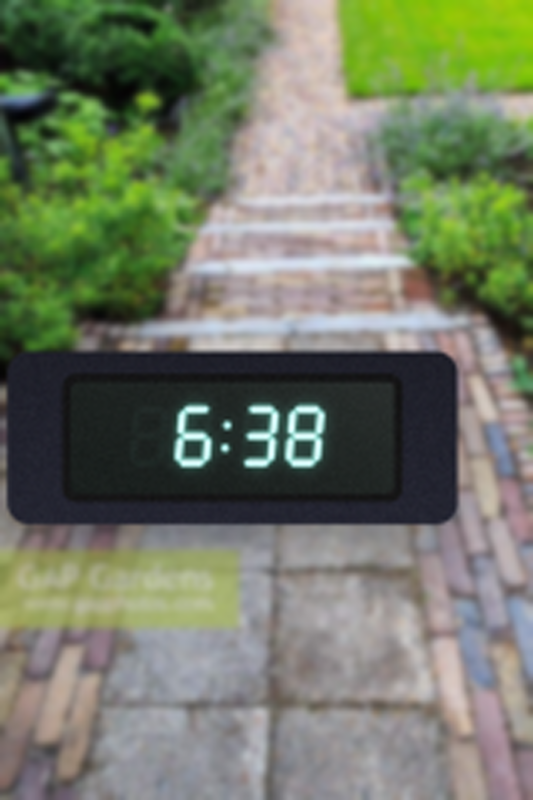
6:38
